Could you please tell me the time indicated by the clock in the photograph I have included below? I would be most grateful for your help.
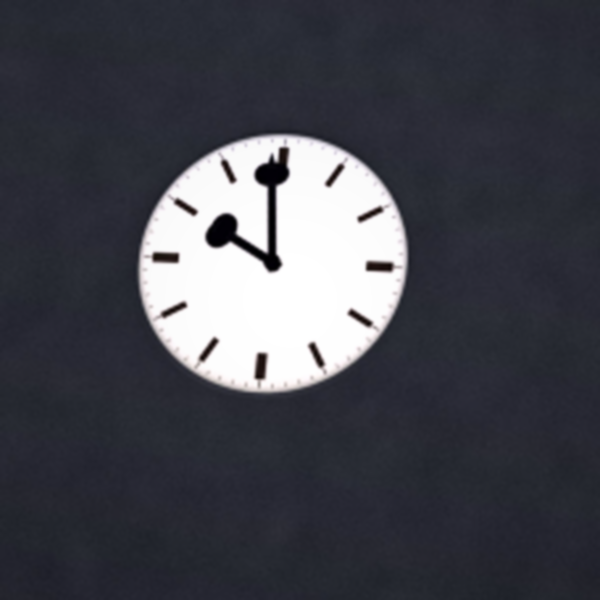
9:59
